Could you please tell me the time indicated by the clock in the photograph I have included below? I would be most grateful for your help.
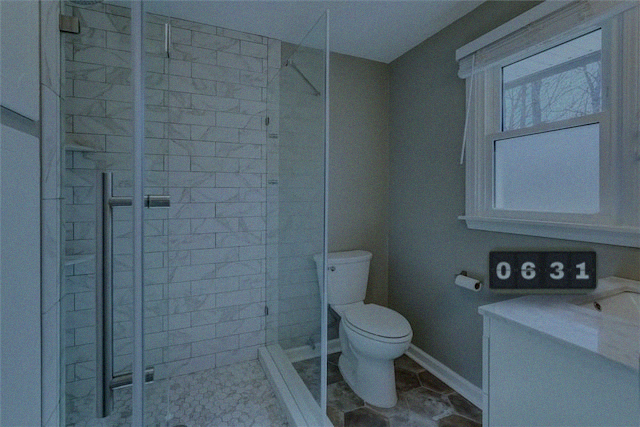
6:31
